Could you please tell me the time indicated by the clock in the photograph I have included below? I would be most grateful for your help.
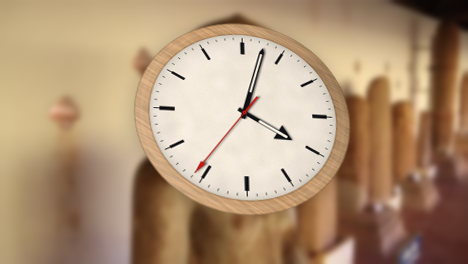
4:02:36
